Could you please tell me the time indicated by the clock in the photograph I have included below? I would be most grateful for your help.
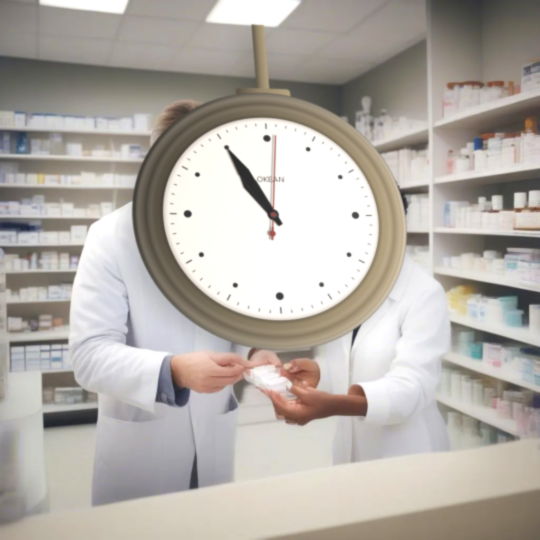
10:55:01
